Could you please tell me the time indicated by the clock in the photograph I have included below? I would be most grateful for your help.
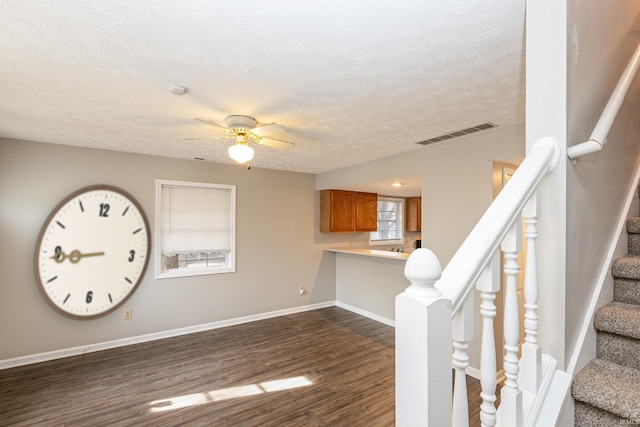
8:44
